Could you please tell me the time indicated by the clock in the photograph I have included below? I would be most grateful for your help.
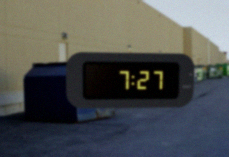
7:27
